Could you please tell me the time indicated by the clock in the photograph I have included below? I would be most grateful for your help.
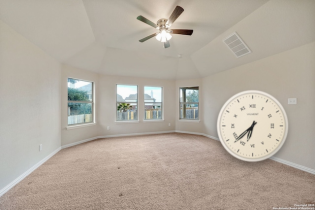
6:38
